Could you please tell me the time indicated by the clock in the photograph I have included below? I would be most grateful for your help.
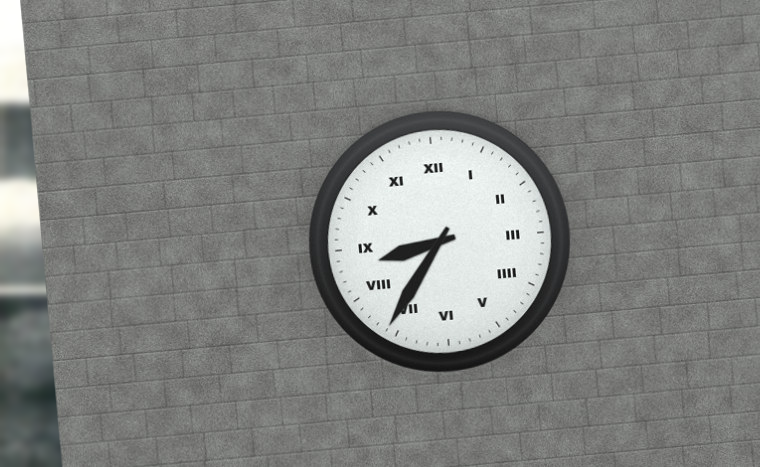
8:36
